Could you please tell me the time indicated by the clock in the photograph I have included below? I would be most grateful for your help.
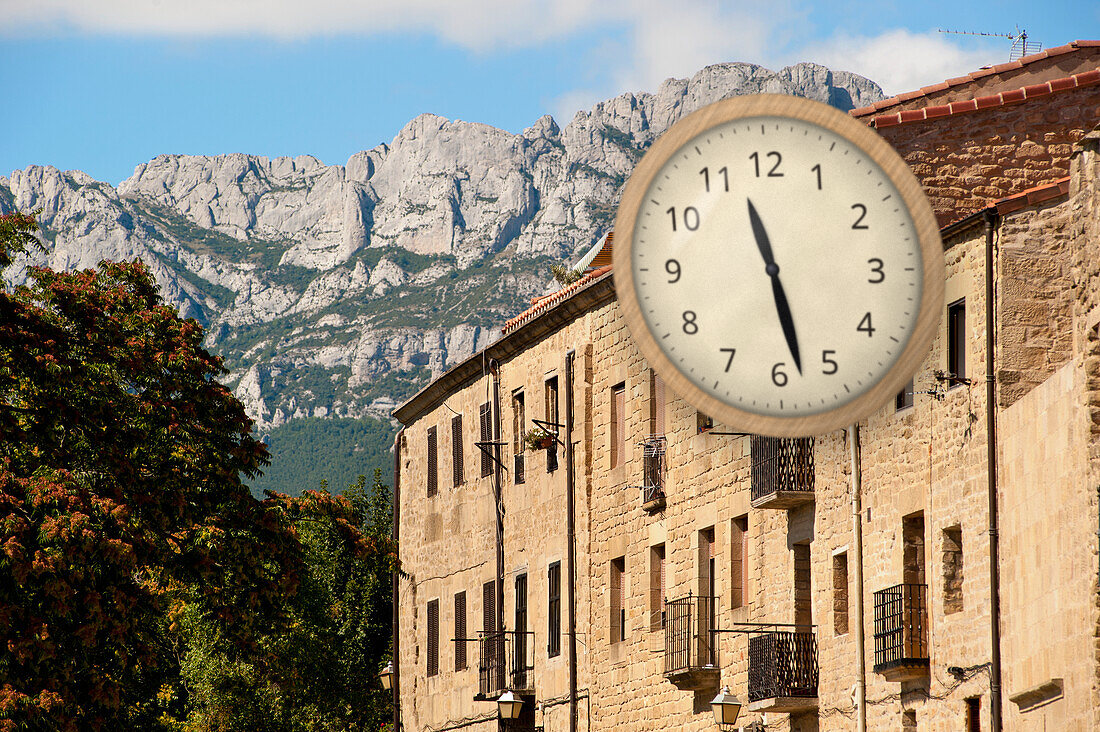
11:28
